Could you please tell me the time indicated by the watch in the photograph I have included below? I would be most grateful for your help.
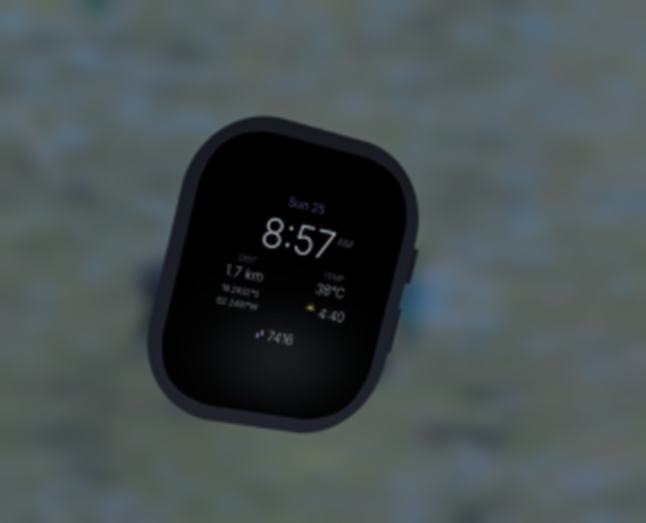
8:57
